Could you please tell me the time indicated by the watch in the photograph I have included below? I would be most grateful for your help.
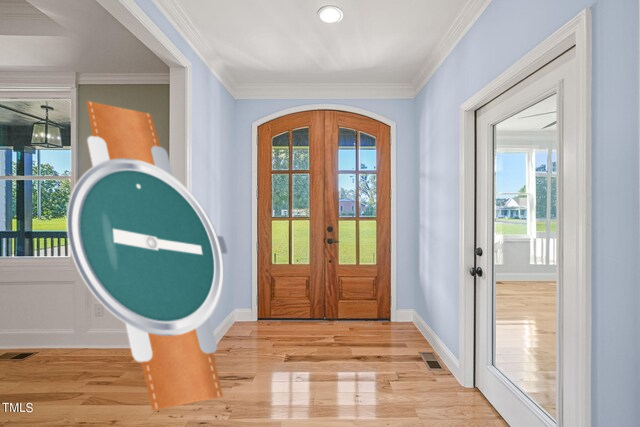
9:16
